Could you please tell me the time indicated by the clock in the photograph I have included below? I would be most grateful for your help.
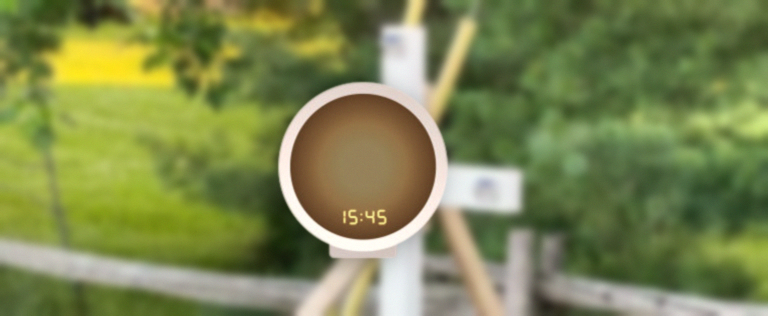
15:45
